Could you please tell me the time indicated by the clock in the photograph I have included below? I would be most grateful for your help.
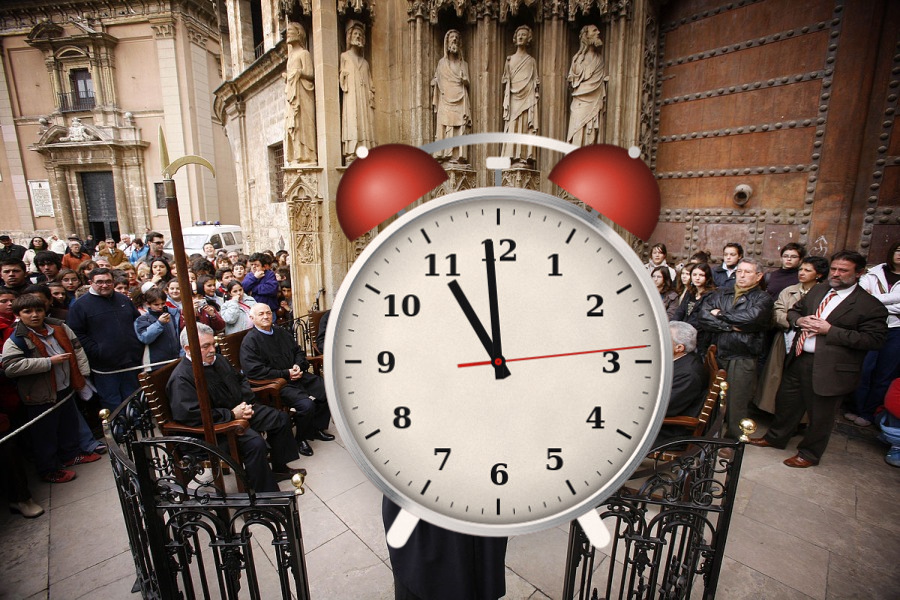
10:59:14
